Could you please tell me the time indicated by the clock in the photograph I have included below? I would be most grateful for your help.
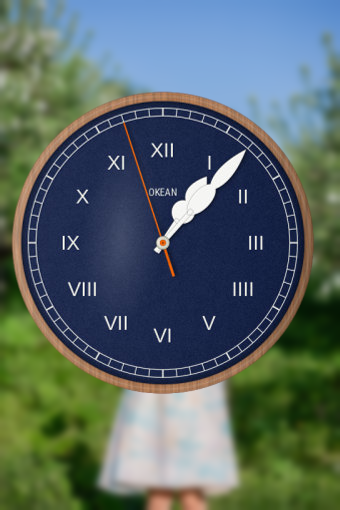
1:06:57
